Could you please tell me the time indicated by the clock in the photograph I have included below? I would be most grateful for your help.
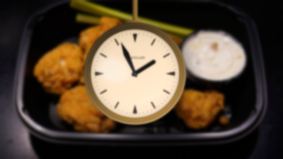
1:56
